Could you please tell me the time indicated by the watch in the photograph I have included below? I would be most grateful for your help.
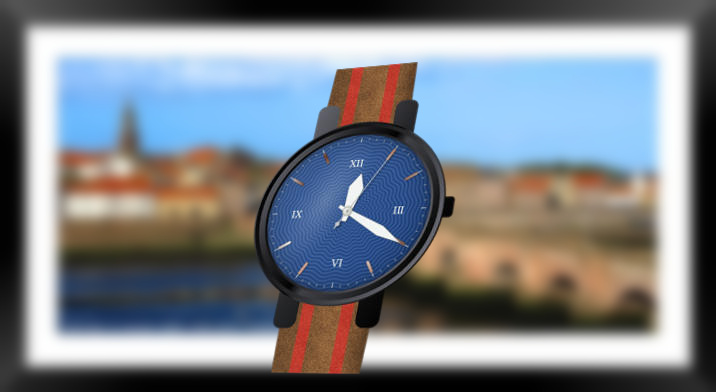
12:20:05
